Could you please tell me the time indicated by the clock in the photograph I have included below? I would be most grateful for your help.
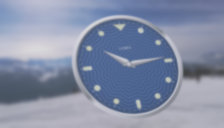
10:14
